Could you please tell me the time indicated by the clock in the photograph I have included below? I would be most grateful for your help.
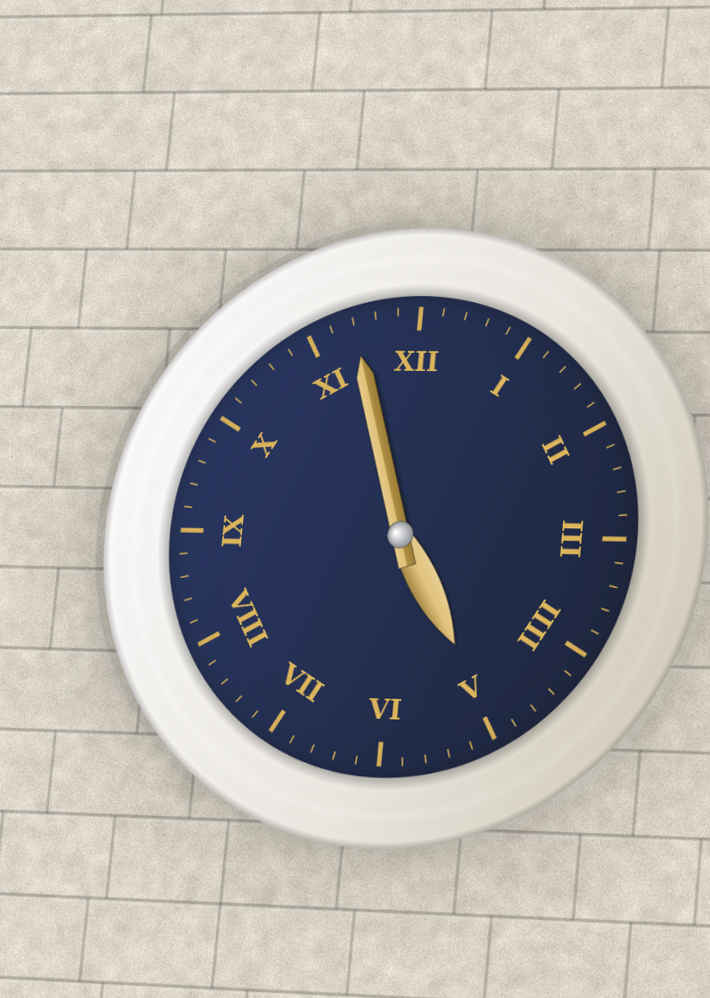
4:57
